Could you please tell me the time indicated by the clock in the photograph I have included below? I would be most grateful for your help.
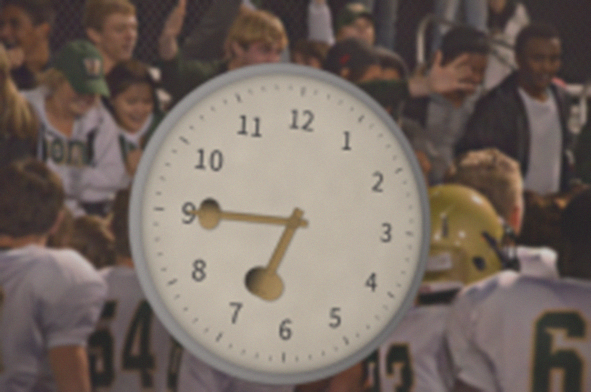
6:45
